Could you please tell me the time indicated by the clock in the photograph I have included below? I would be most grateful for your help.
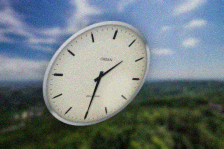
1:30
